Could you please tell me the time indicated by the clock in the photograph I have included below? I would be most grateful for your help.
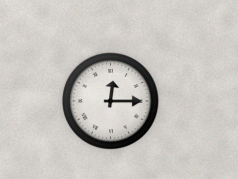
12:15
